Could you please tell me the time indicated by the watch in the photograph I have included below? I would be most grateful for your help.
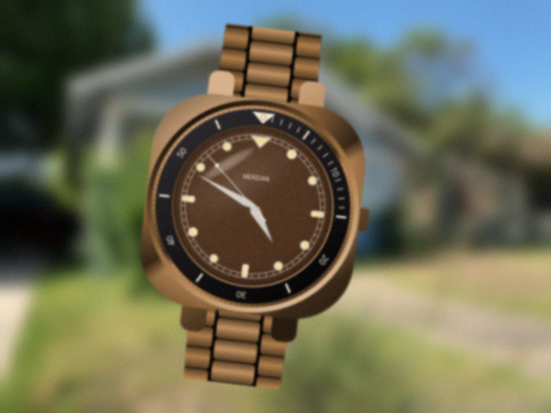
4:48:52
